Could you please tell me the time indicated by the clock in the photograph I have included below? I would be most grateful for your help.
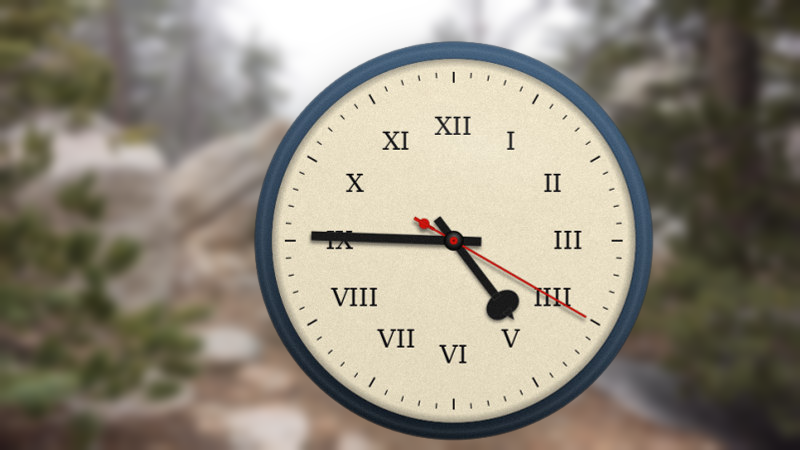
4:45:20
